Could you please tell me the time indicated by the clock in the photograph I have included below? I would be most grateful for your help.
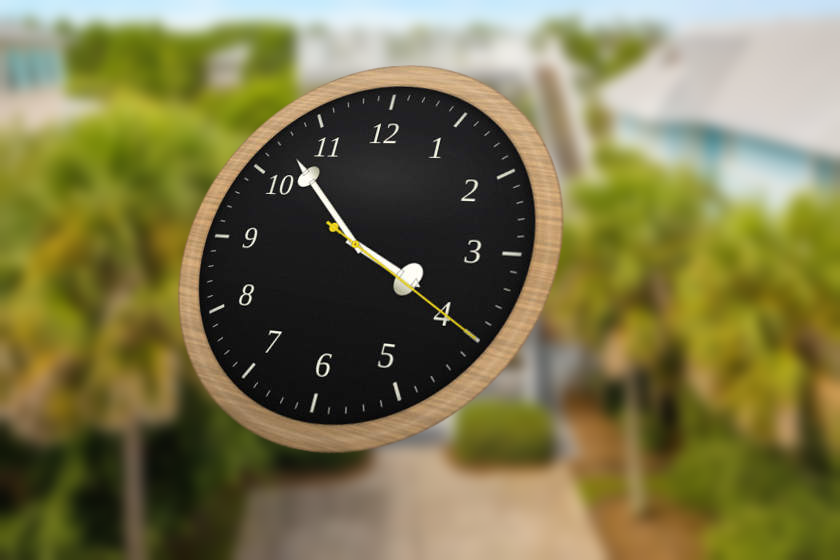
3:52:20
